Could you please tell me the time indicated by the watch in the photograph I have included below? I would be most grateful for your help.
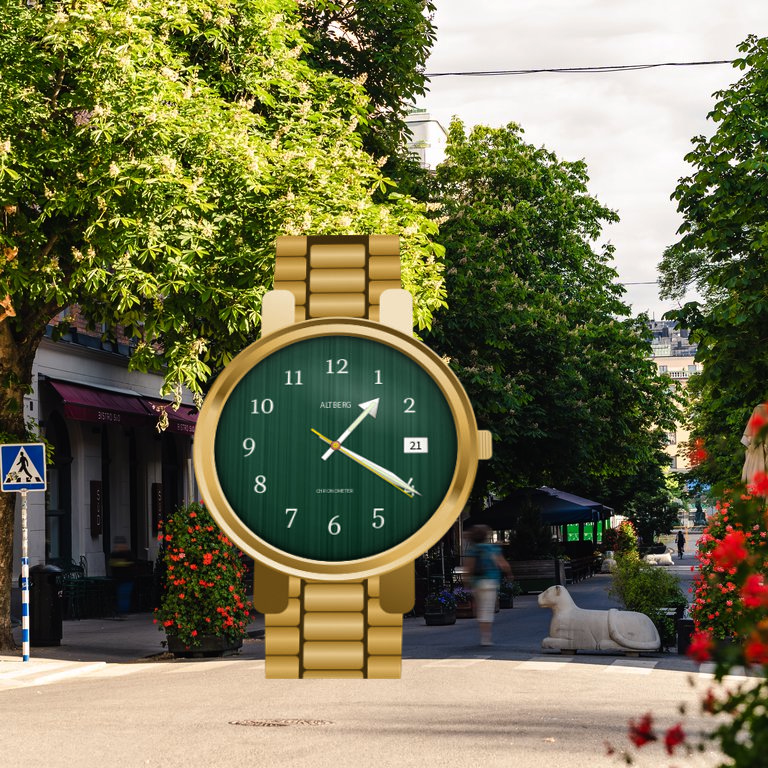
1:20:21
